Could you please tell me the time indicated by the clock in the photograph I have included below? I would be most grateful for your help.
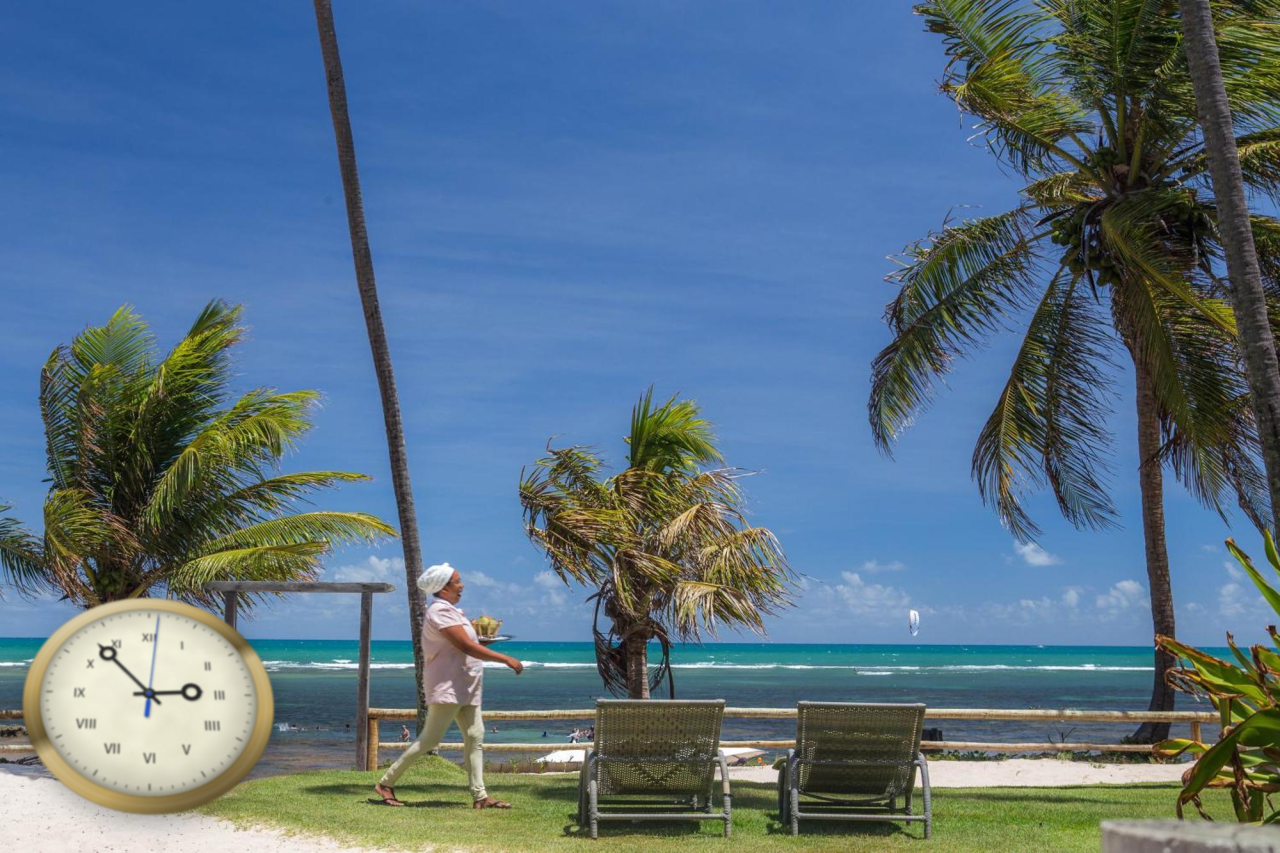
2:53:01
